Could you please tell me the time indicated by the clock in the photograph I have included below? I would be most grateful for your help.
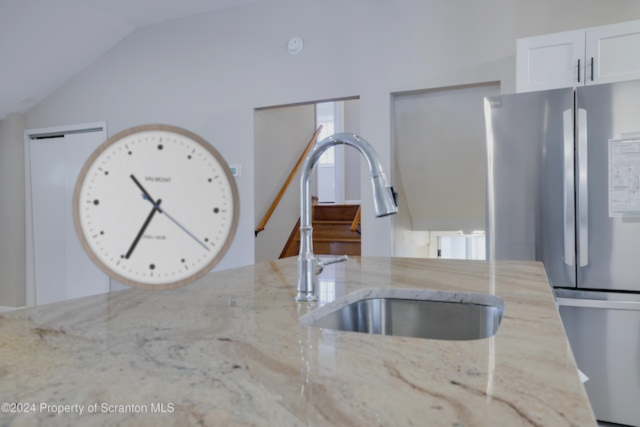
10:34:21
